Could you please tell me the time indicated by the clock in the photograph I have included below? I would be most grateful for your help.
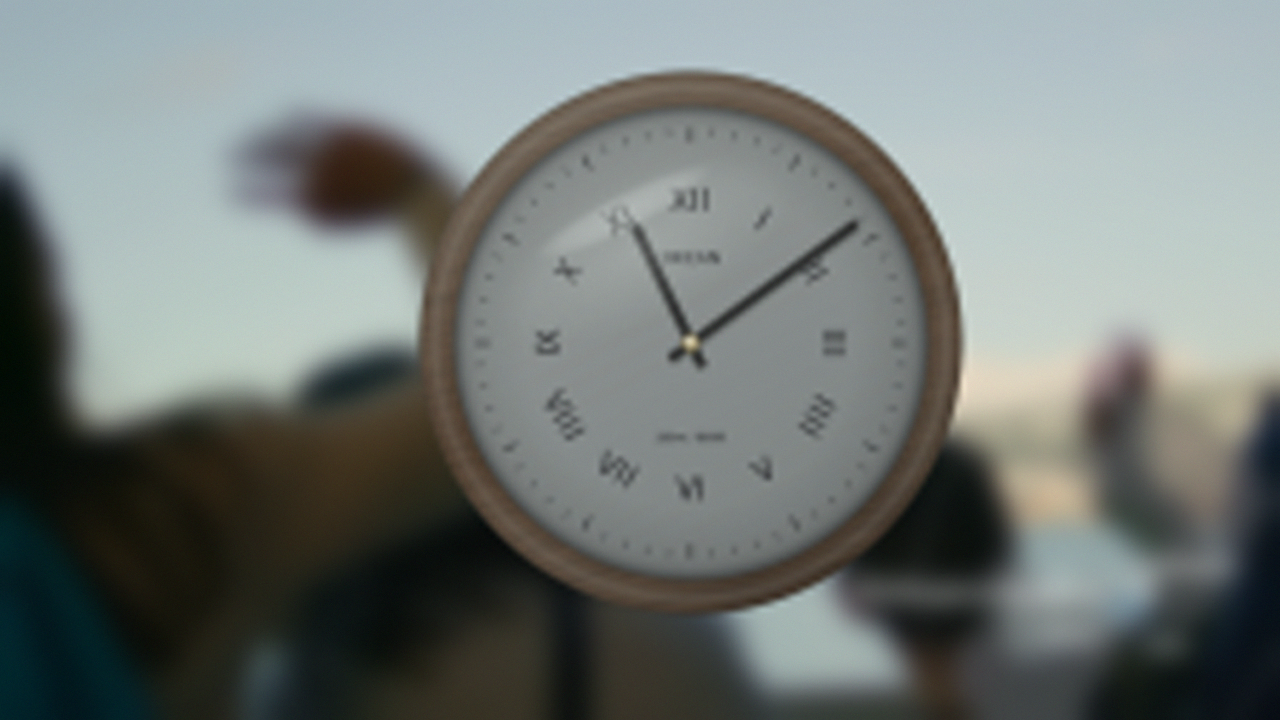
11:09
